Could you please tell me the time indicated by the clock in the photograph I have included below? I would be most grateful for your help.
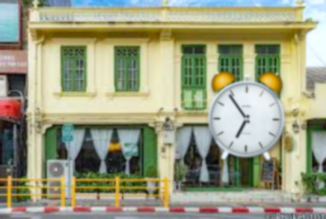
6:54
